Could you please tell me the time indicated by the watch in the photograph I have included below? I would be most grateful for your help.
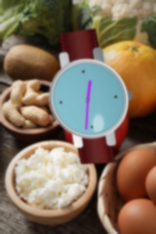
12:32
